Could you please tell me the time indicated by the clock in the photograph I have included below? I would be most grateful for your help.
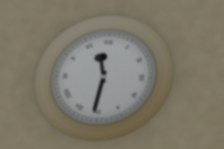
11:31
